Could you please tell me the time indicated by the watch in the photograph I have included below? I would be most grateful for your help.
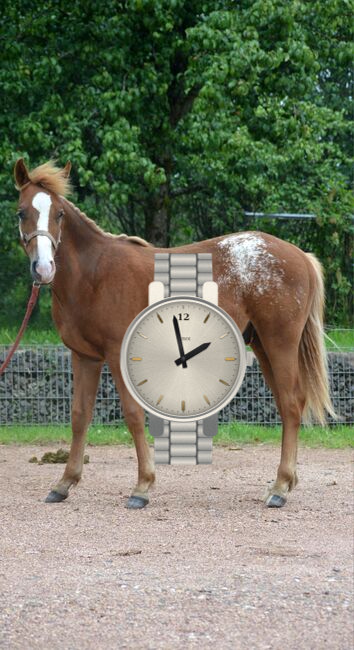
1:58
